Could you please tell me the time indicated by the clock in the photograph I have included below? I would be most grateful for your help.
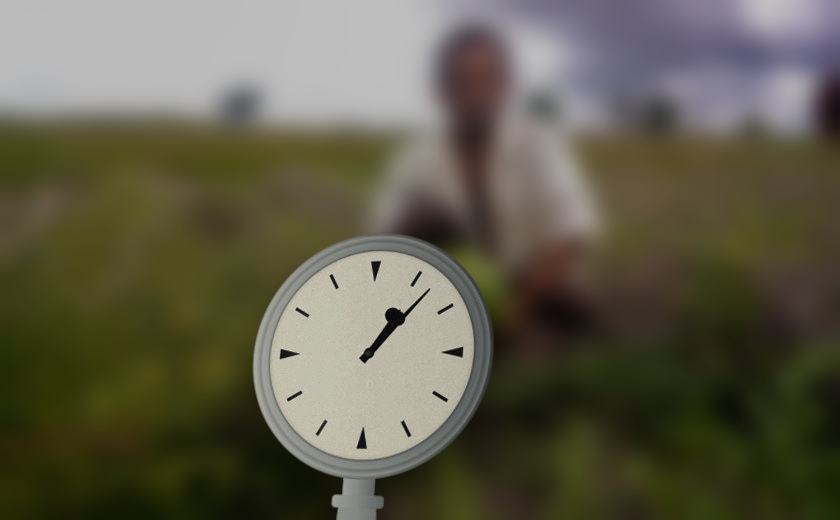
1:07
